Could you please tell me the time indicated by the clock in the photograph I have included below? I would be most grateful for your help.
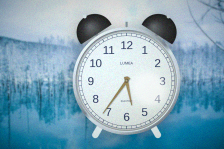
5:36
